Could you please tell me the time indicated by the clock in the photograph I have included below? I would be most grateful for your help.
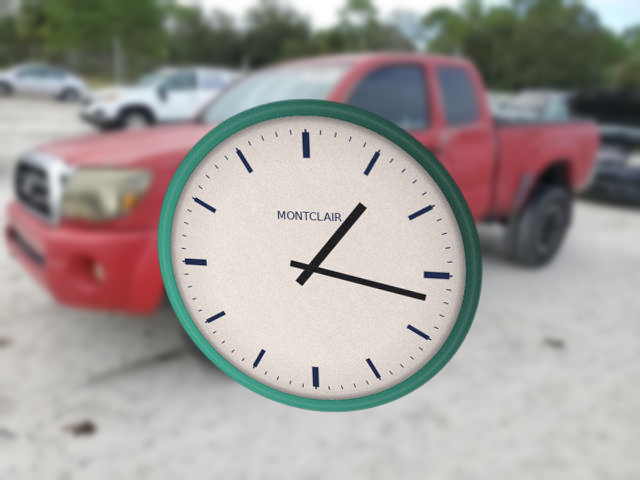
1:17
